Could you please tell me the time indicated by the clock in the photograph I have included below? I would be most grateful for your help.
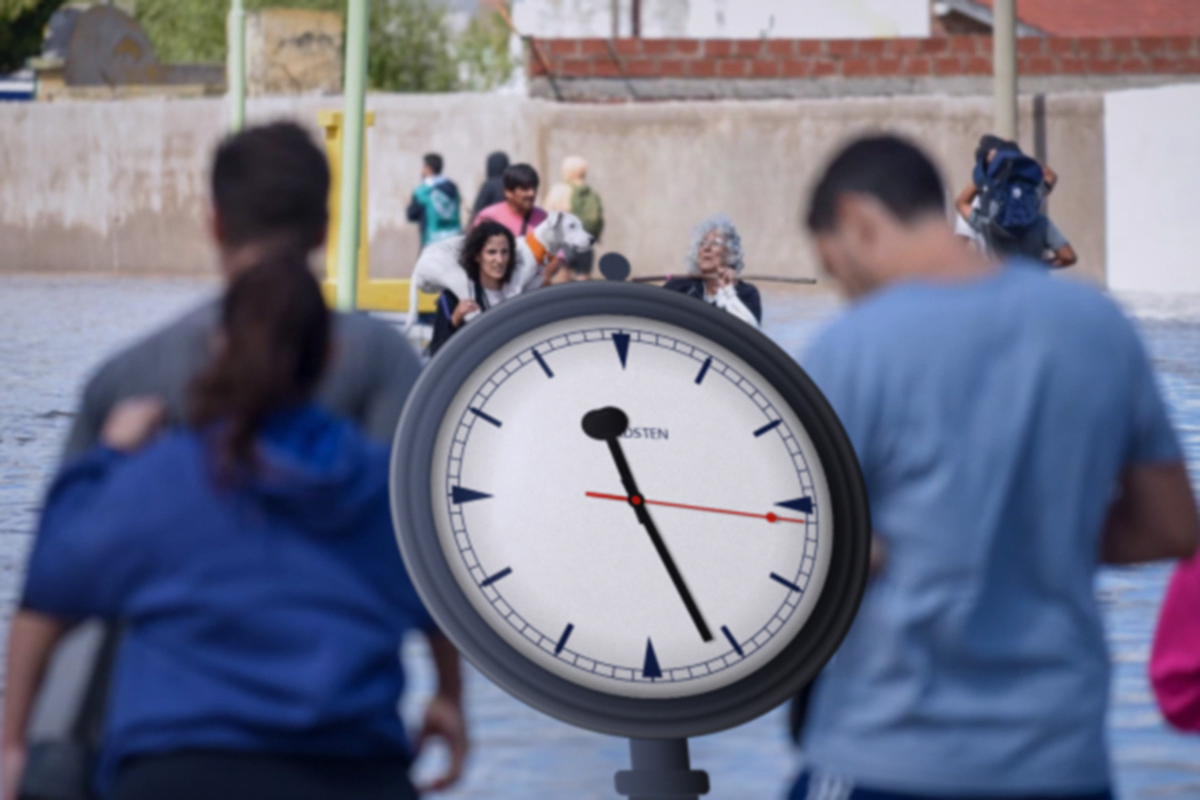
11:26:16
